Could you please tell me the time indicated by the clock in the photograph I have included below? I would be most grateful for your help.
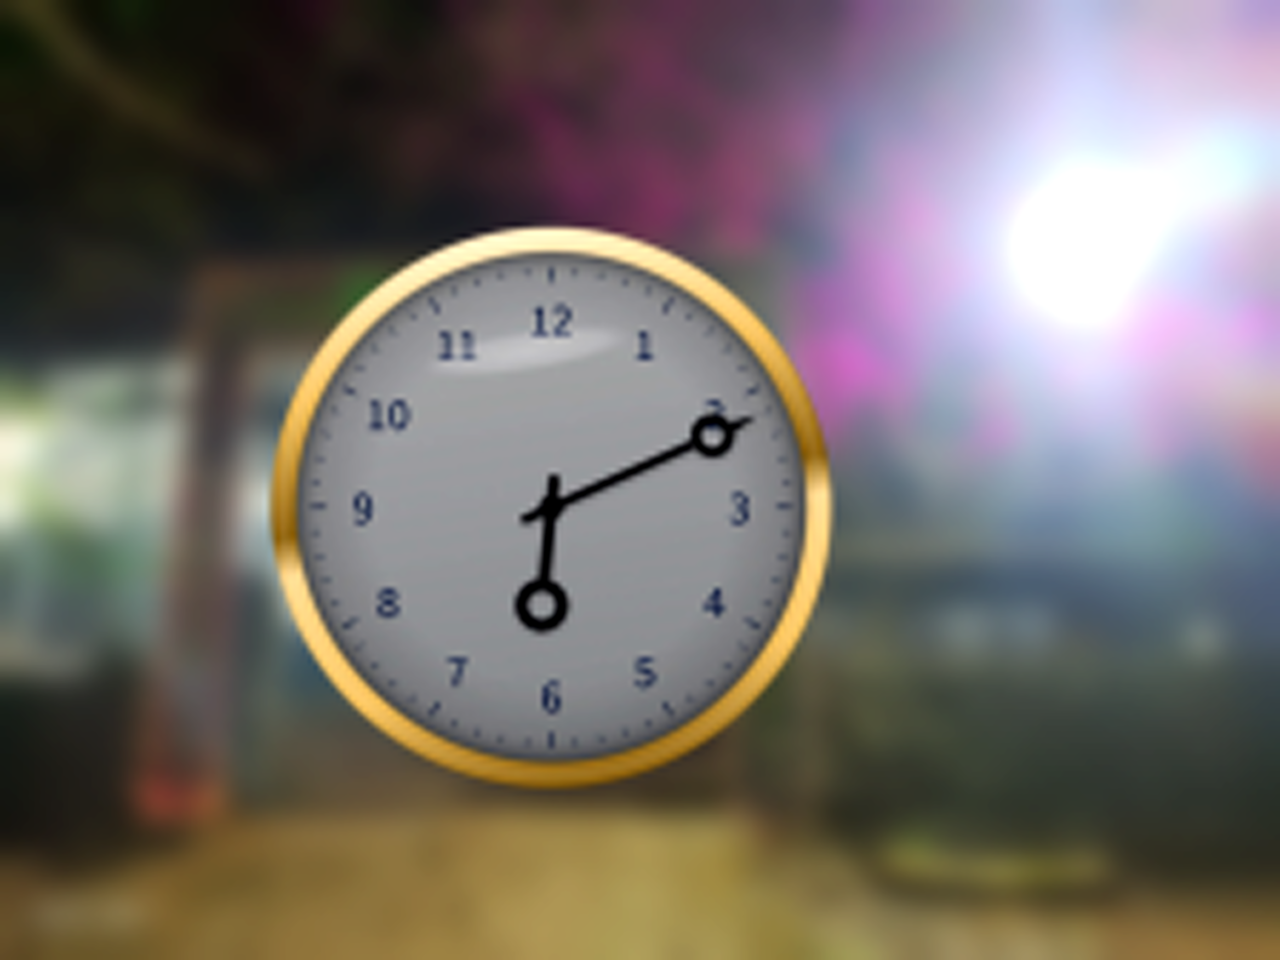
6:11
